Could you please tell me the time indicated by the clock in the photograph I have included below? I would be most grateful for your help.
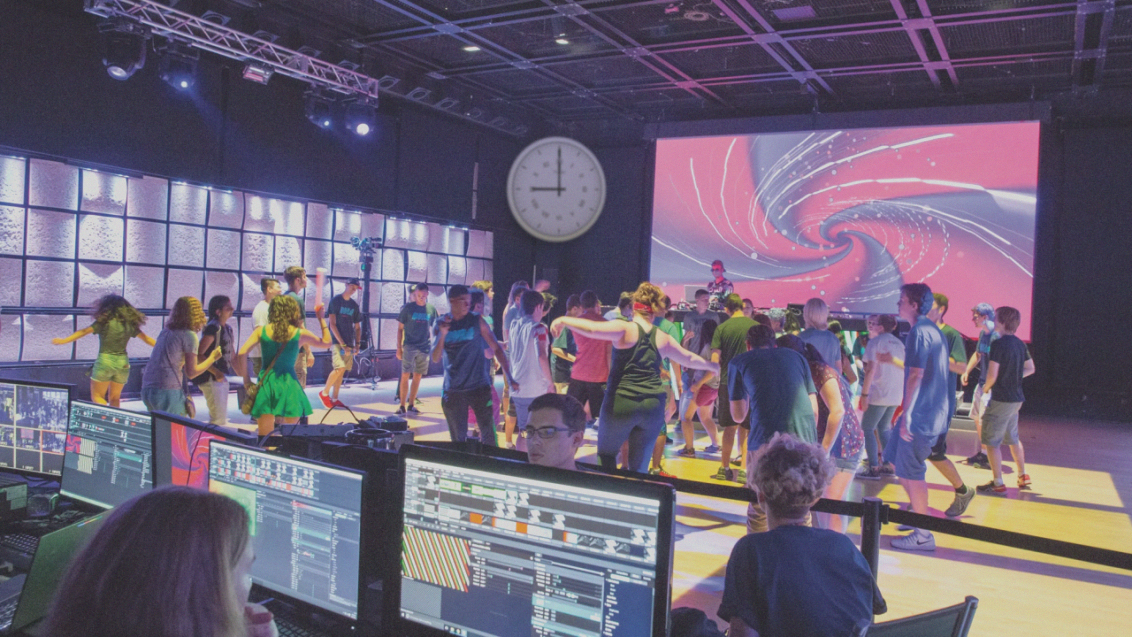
9:00
